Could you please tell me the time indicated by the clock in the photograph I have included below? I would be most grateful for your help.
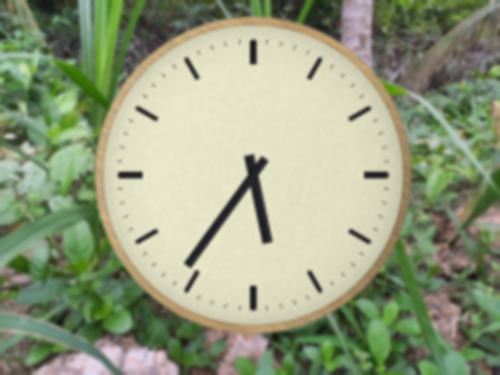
5:36
